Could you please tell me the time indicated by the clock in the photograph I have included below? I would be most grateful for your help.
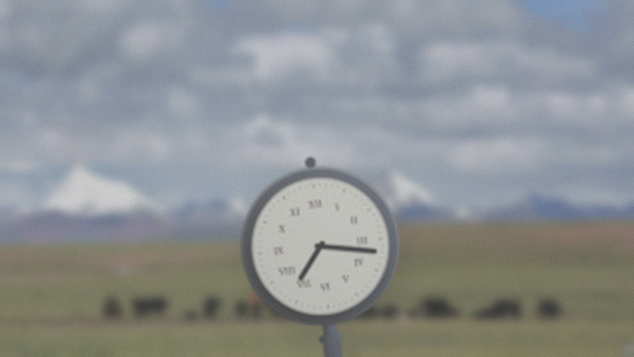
7:17
